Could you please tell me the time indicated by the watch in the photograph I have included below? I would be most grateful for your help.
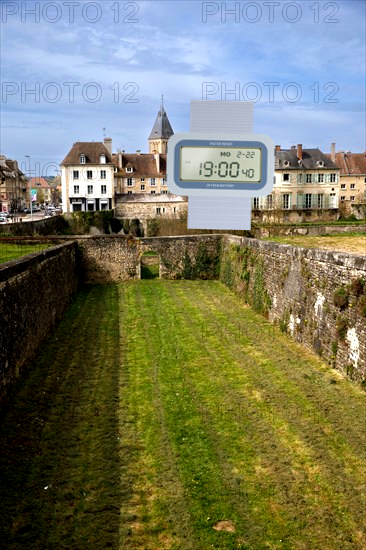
19:00:40
